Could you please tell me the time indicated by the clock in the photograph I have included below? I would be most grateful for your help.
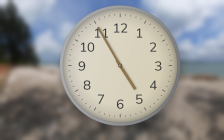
4:55
